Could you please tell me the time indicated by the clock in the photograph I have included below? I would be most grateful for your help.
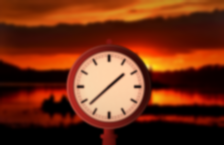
1:38
